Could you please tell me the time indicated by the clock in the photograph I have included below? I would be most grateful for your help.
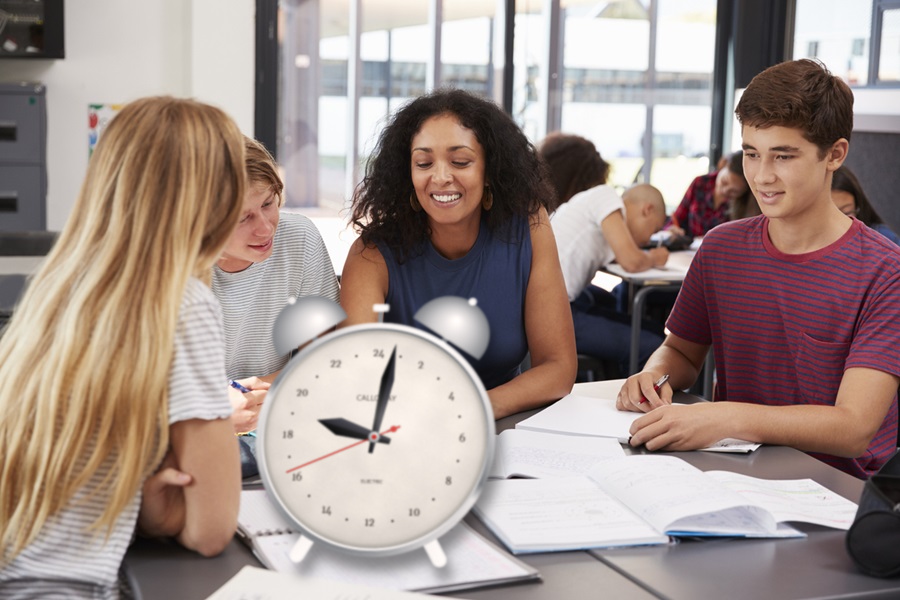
19:01:41
